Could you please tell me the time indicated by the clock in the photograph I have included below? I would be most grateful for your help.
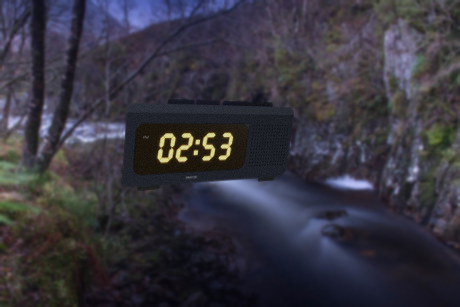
2:53
